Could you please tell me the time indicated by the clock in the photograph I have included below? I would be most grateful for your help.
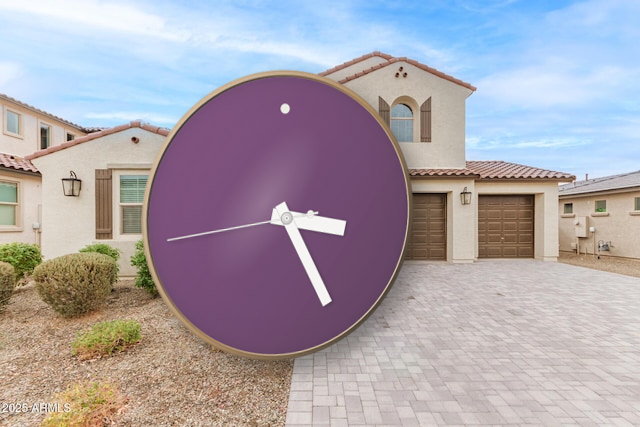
3:25:44
